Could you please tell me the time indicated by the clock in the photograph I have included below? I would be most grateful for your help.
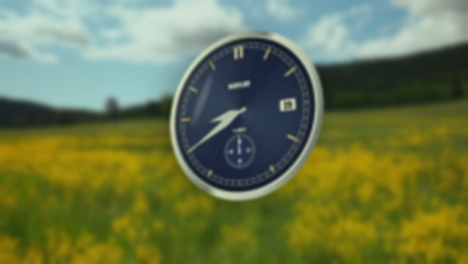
8:40
